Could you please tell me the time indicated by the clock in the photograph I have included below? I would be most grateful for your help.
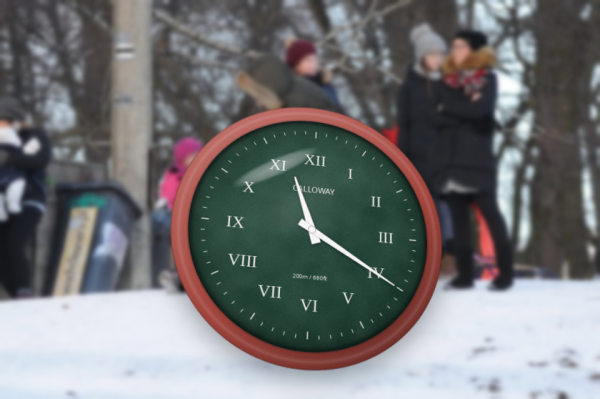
11:20
